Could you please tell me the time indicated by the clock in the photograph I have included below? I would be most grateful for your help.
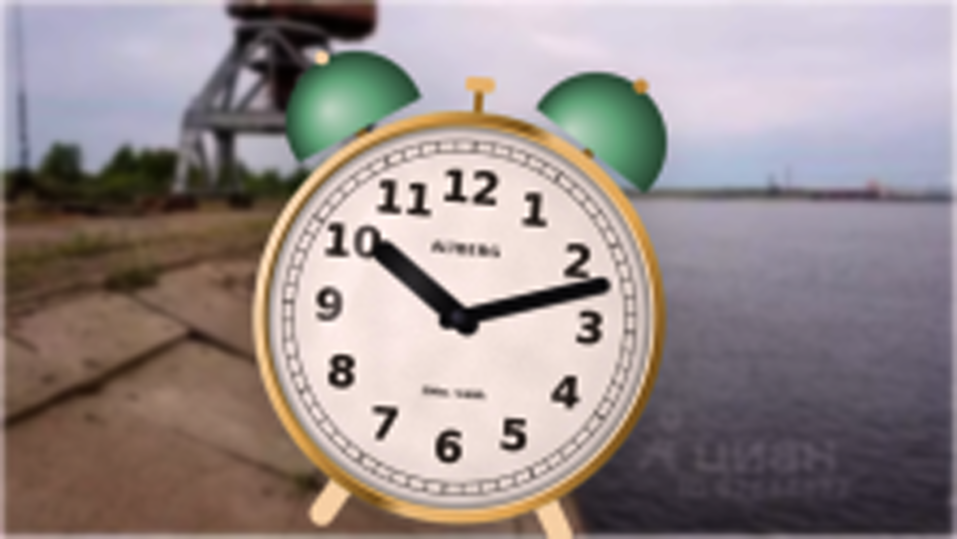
10:12
